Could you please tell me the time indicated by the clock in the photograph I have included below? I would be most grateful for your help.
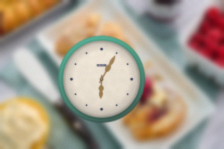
6:05
